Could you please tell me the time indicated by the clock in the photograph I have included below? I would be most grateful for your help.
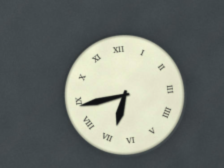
6:44
